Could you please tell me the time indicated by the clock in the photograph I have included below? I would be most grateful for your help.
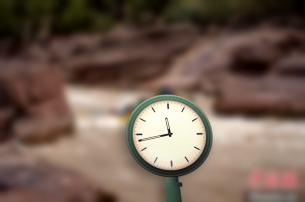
11:43
